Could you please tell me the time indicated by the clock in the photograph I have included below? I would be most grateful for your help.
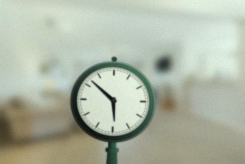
5:52
